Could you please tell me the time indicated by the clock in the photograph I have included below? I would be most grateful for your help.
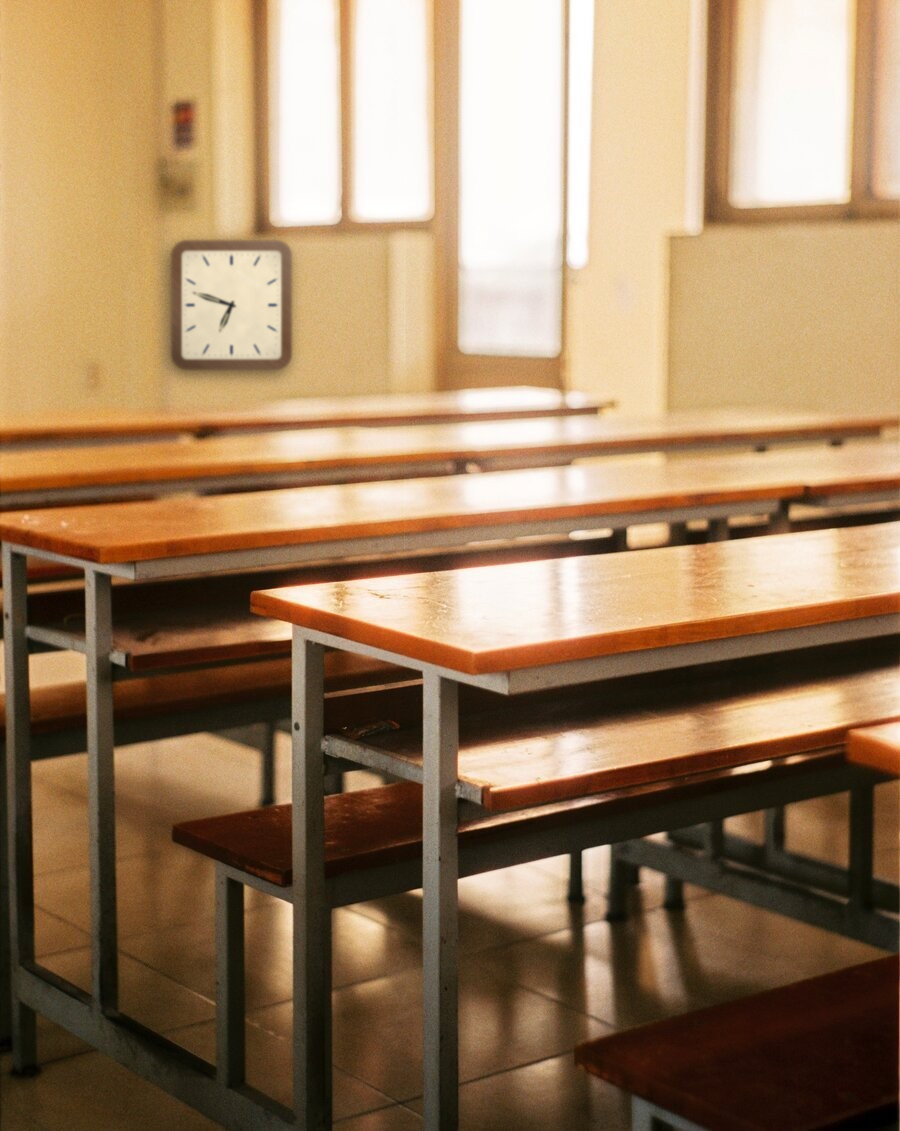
6:48
